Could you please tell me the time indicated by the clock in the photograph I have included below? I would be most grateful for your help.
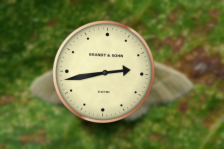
2:43
